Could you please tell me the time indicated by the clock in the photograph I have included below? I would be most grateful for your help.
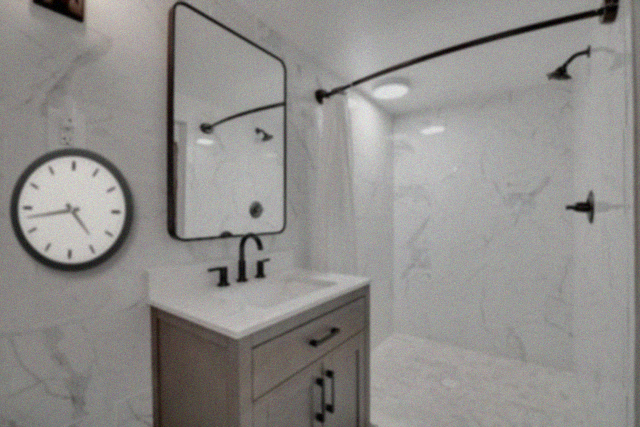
4:43
